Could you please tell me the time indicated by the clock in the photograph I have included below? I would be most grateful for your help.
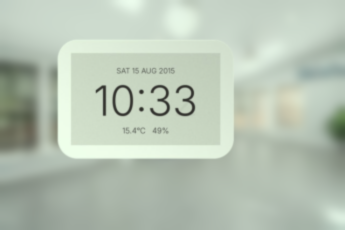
10:33
